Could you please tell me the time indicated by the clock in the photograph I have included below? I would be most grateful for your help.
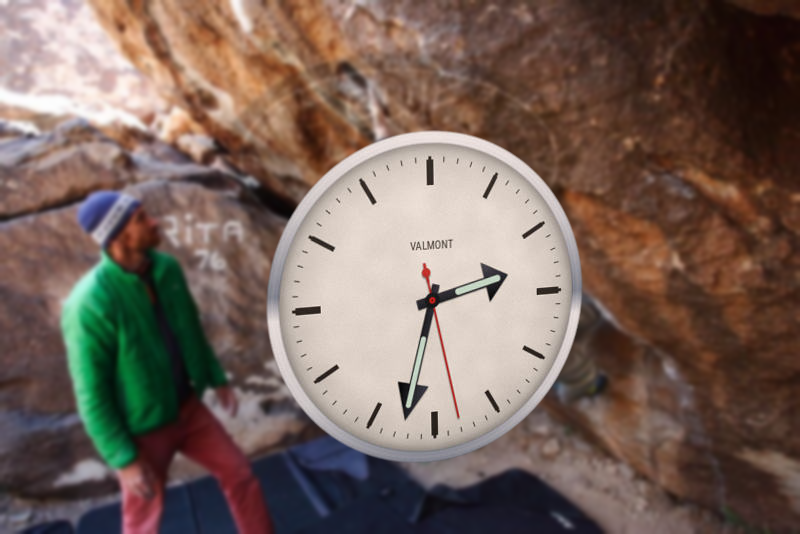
2:32:28
